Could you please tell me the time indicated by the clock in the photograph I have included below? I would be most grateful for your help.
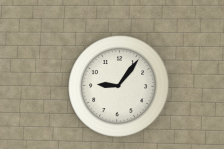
9:06
